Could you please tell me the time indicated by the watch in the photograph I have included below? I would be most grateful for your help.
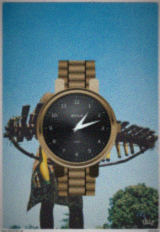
1:12
